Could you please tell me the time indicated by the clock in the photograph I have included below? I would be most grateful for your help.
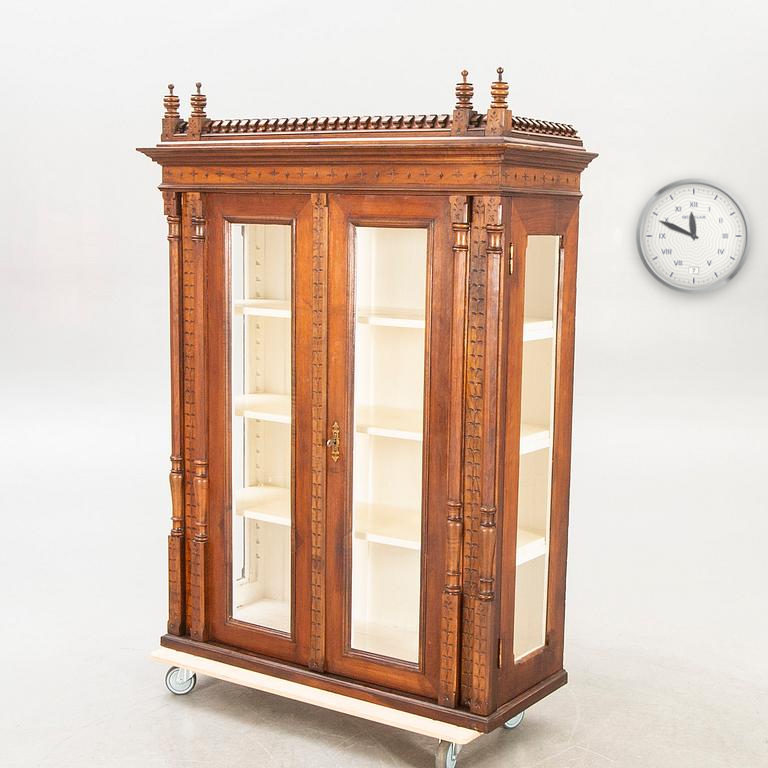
11:49
